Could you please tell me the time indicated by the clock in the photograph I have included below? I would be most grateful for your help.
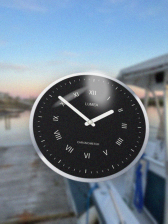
1:51
